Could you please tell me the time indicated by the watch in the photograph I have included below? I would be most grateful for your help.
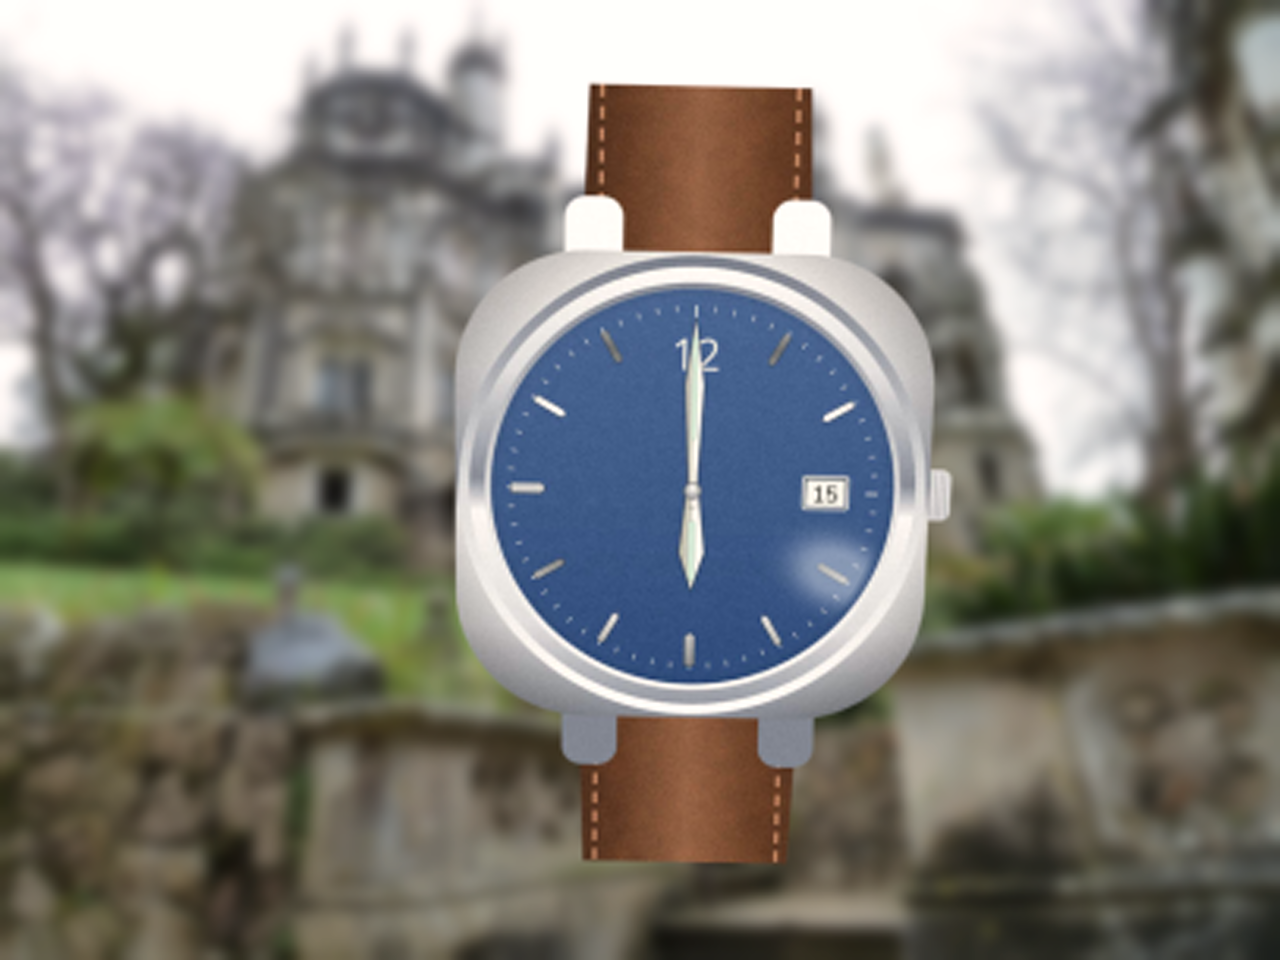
6:00
